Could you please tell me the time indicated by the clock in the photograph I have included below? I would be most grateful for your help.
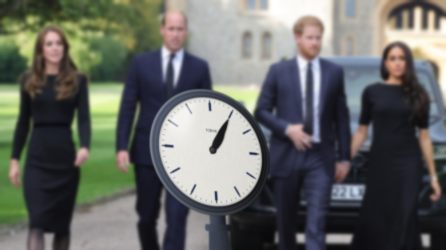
1:05
